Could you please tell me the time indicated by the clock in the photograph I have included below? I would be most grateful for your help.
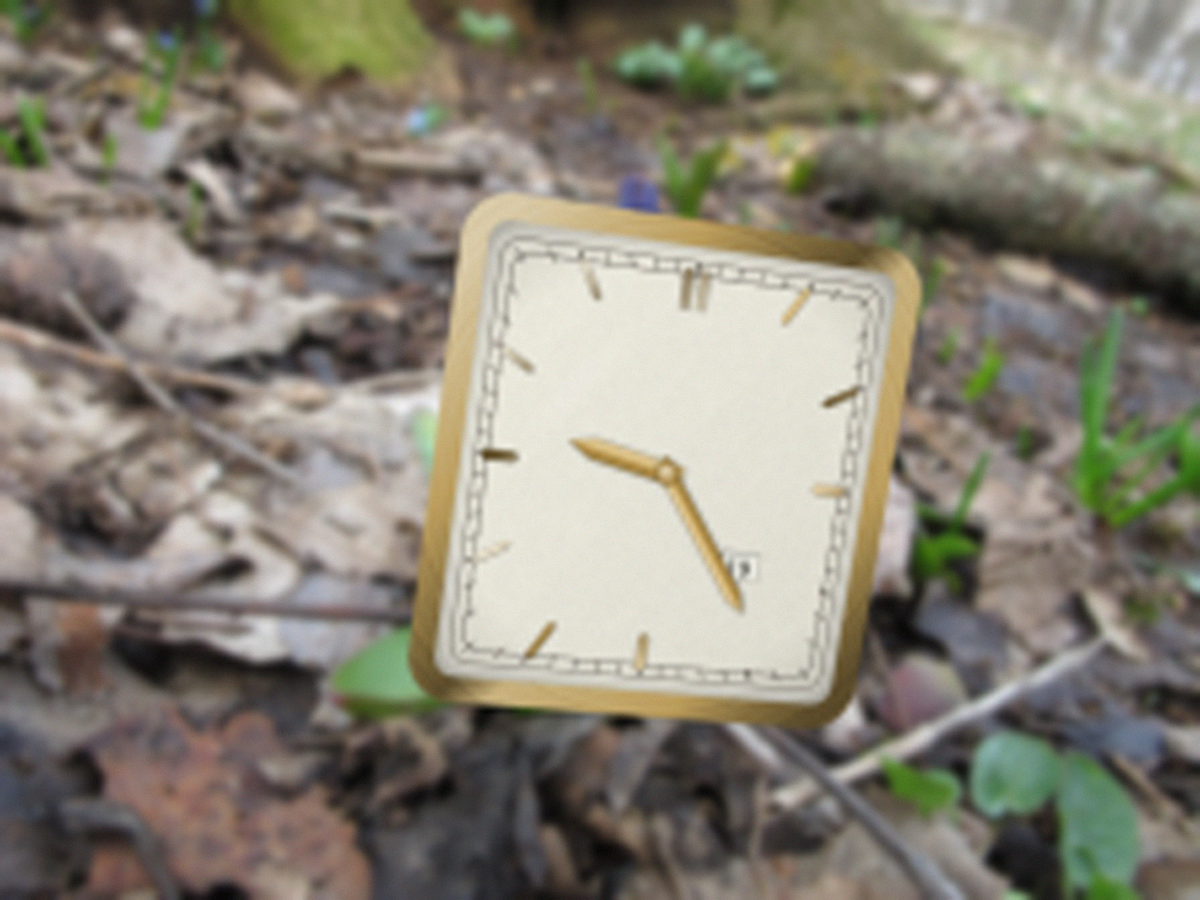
9:24
